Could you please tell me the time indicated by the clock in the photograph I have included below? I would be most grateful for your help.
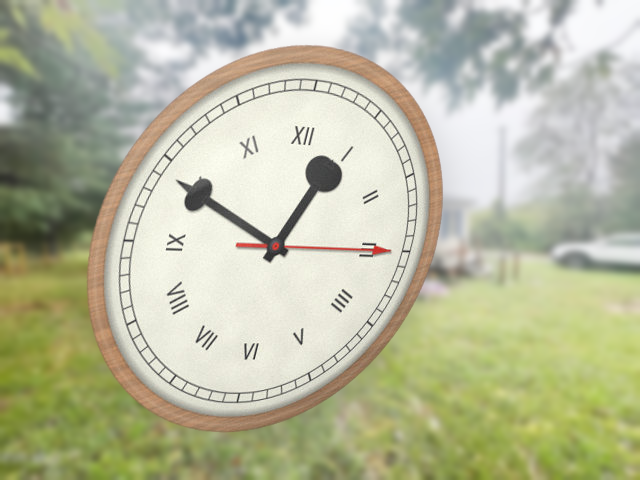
12:49:15
